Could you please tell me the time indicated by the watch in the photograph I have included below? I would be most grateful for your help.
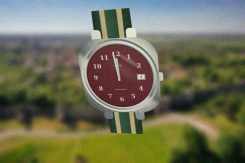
11:59
